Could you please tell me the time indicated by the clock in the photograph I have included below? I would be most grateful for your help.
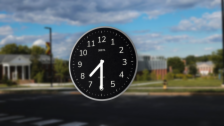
7:30
